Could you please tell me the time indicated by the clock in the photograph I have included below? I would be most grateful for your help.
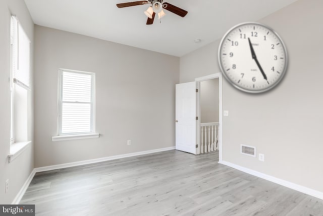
11:25
